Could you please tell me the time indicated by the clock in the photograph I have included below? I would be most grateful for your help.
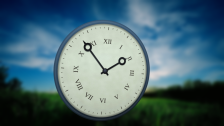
1:53
